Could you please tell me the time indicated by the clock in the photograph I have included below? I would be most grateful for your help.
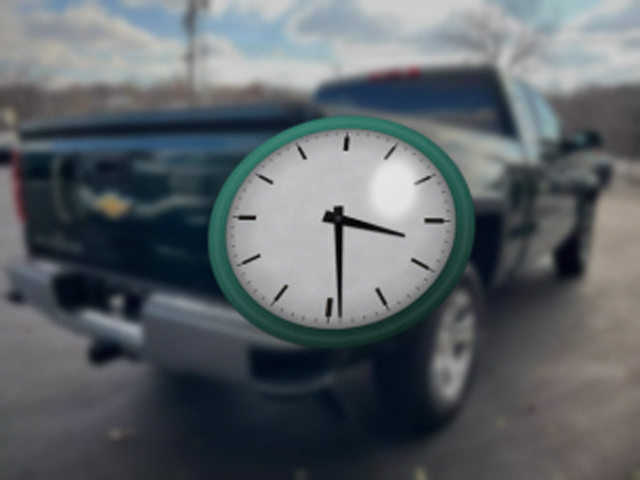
3:29
